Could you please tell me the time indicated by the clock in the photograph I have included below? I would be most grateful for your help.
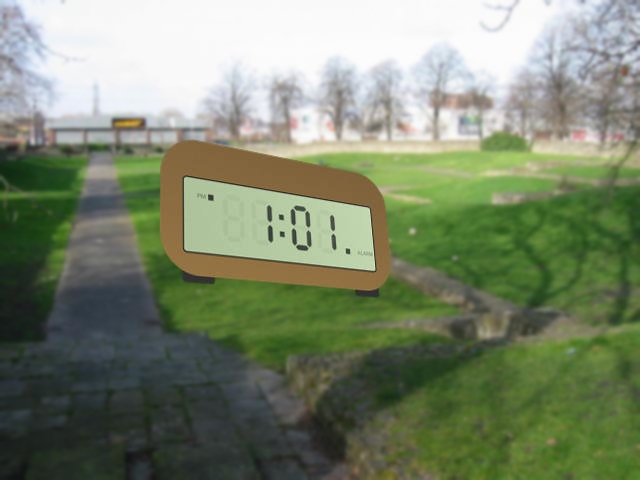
1:01
